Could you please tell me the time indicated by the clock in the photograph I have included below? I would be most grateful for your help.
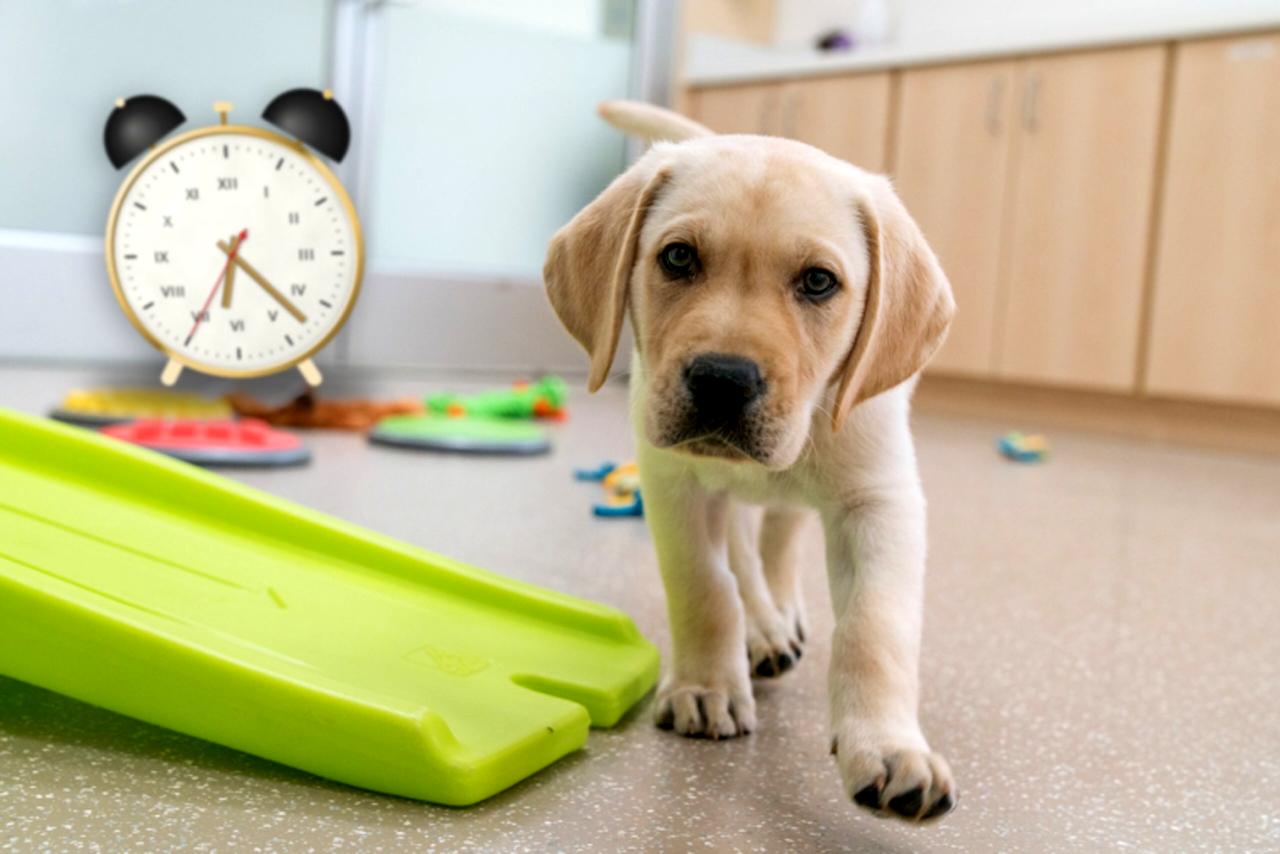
6:22:35
